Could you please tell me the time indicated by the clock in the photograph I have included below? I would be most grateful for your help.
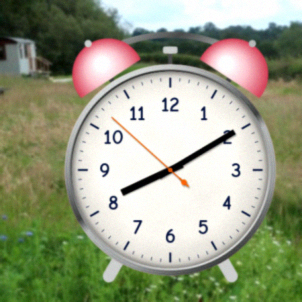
8:09:52
